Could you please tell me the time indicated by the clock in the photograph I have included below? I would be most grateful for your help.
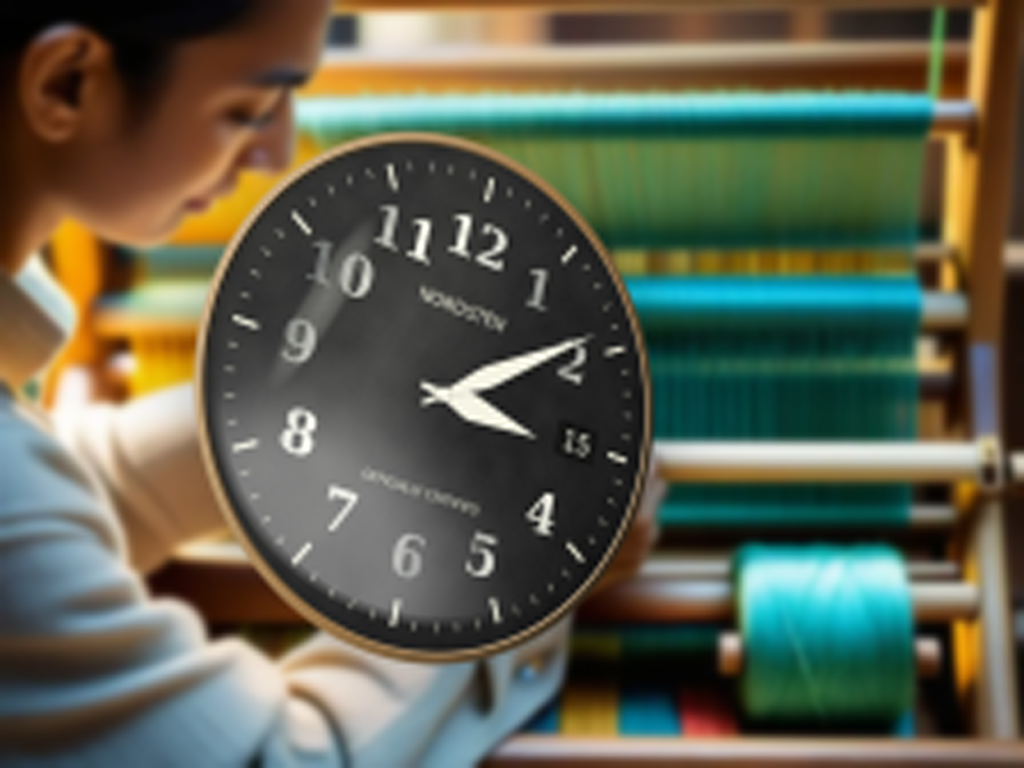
3:09
